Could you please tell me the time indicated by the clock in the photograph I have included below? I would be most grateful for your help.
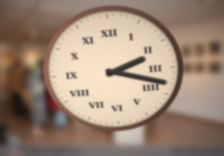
2:18
